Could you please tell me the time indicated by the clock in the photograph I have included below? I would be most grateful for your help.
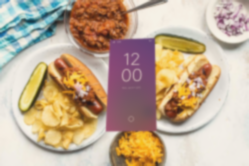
12:00
